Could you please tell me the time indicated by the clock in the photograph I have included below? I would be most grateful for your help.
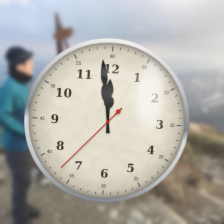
11:58:37
